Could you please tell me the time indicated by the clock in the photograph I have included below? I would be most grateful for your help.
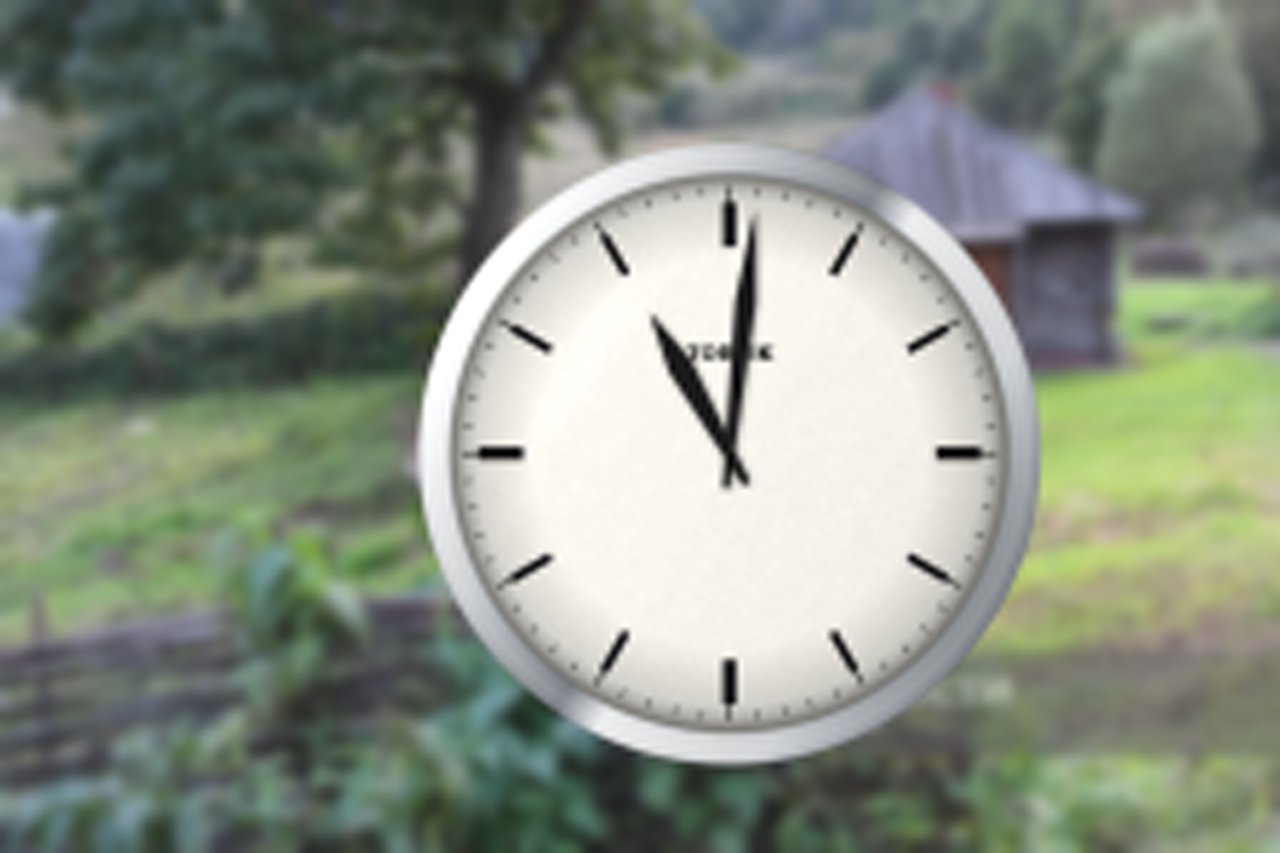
11:01
